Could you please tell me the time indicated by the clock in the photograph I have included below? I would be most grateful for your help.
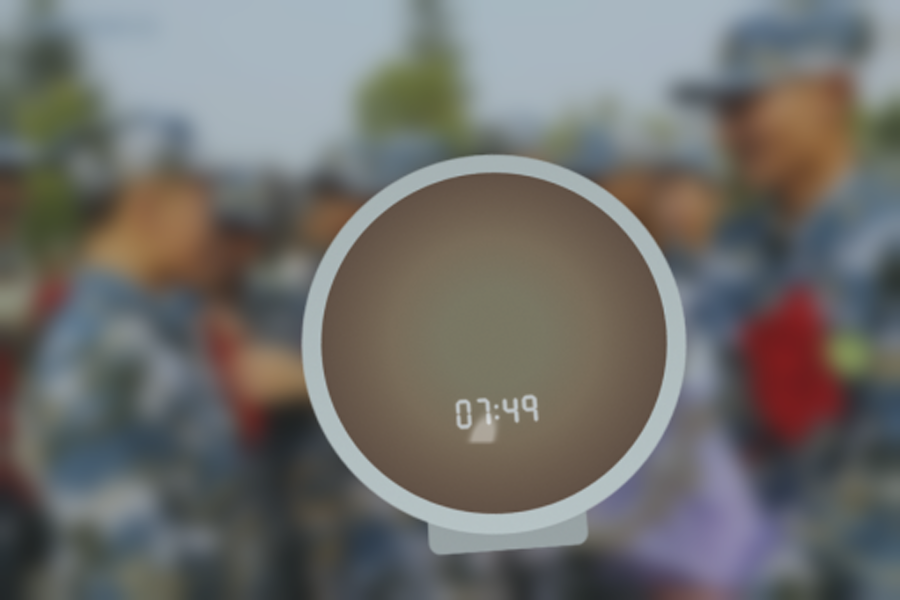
7:49
